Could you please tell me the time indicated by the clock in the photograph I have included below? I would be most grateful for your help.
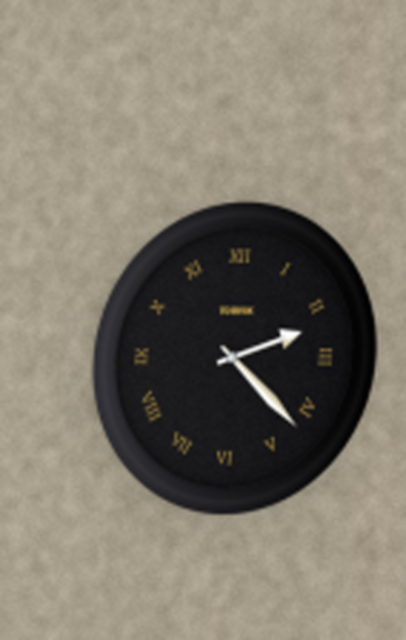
2:22
